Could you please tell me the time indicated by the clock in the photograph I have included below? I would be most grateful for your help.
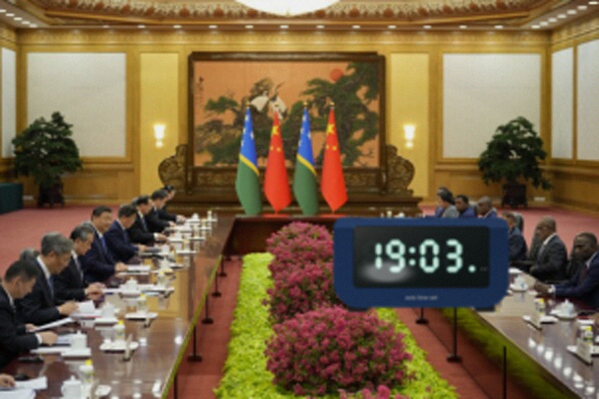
19:03
